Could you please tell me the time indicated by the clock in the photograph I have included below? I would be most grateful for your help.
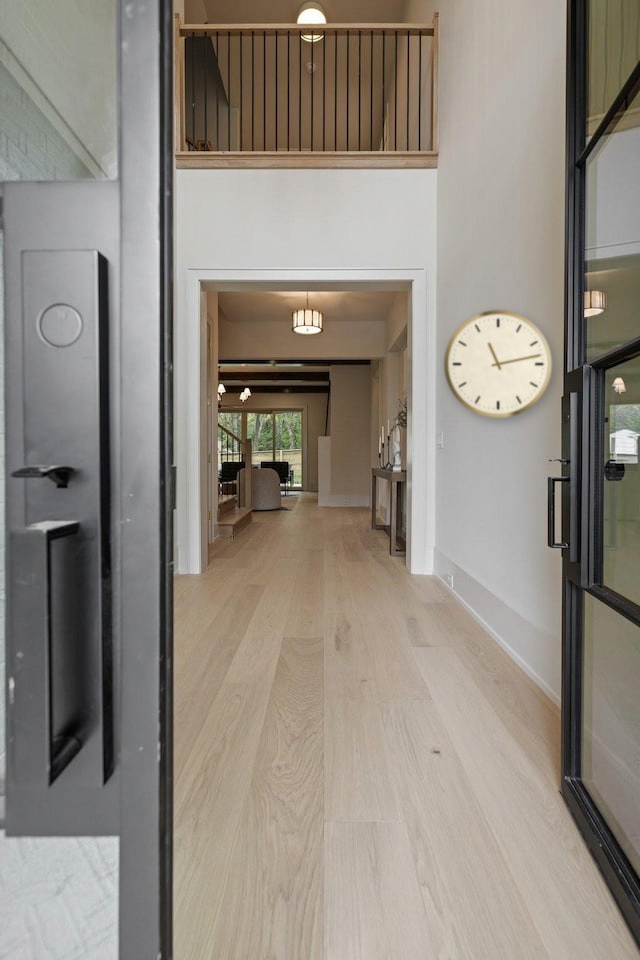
11:13
